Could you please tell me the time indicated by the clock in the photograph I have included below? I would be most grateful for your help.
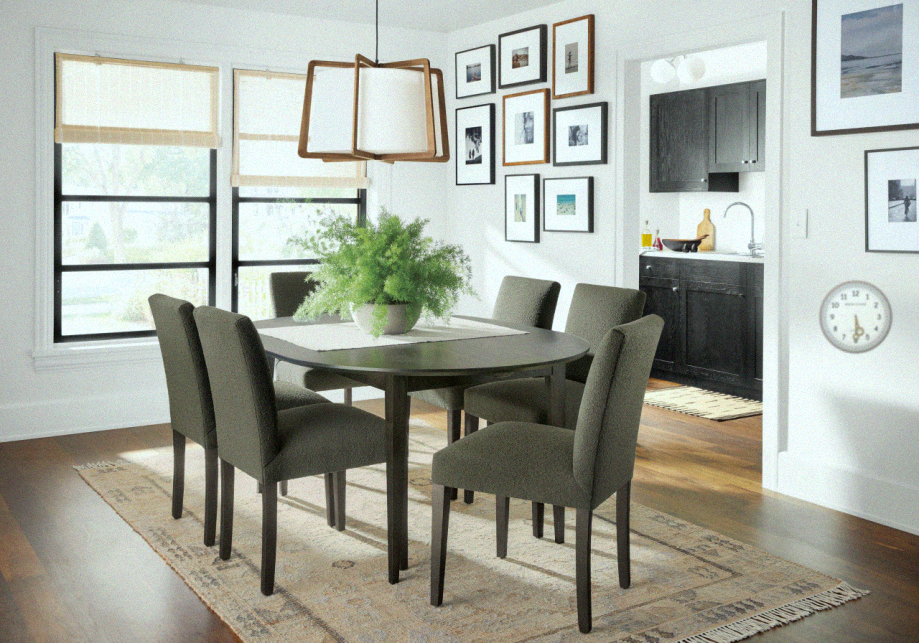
5:30
